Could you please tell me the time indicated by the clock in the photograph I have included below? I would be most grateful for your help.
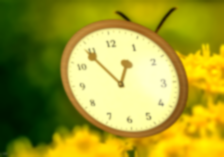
12:54
